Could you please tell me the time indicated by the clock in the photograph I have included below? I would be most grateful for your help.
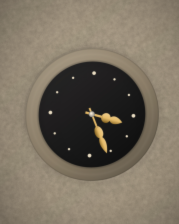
3:26
